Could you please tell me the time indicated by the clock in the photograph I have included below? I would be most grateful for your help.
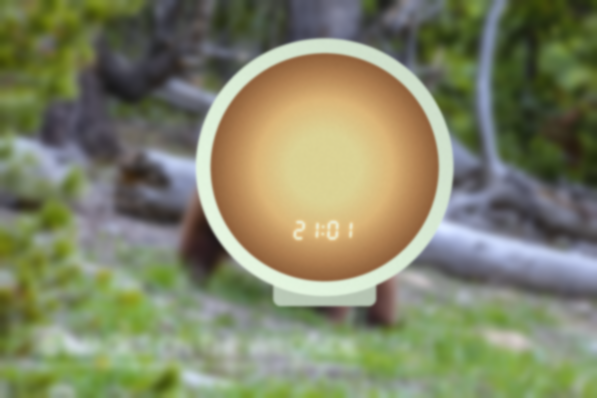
21:01
